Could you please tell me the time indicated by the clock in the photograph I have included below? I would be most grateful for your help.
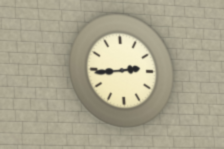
2:44
